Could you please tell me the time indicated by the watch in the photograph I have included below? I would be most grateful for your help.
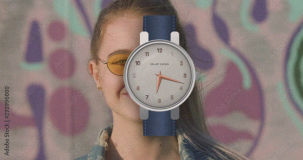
6:18
